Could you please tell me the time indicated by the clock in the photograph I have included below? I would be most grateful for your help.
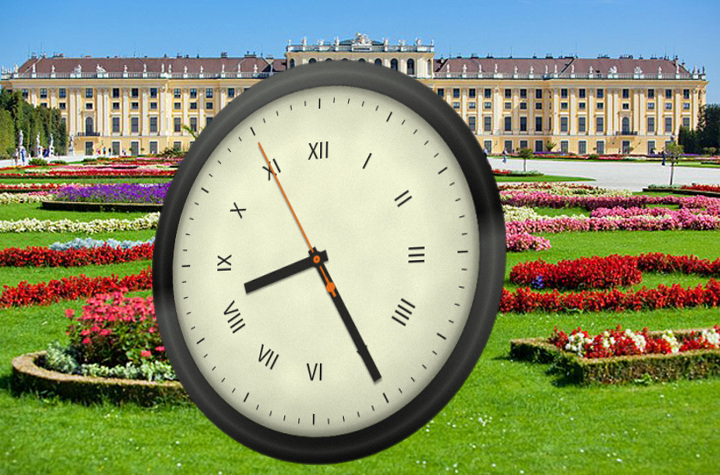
8:24:55
